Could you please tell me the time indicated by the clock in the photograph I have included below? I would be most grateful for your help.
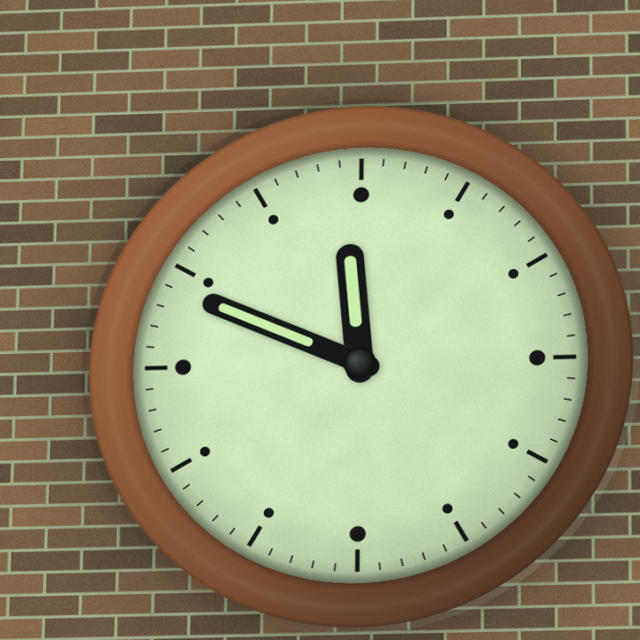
11:49
